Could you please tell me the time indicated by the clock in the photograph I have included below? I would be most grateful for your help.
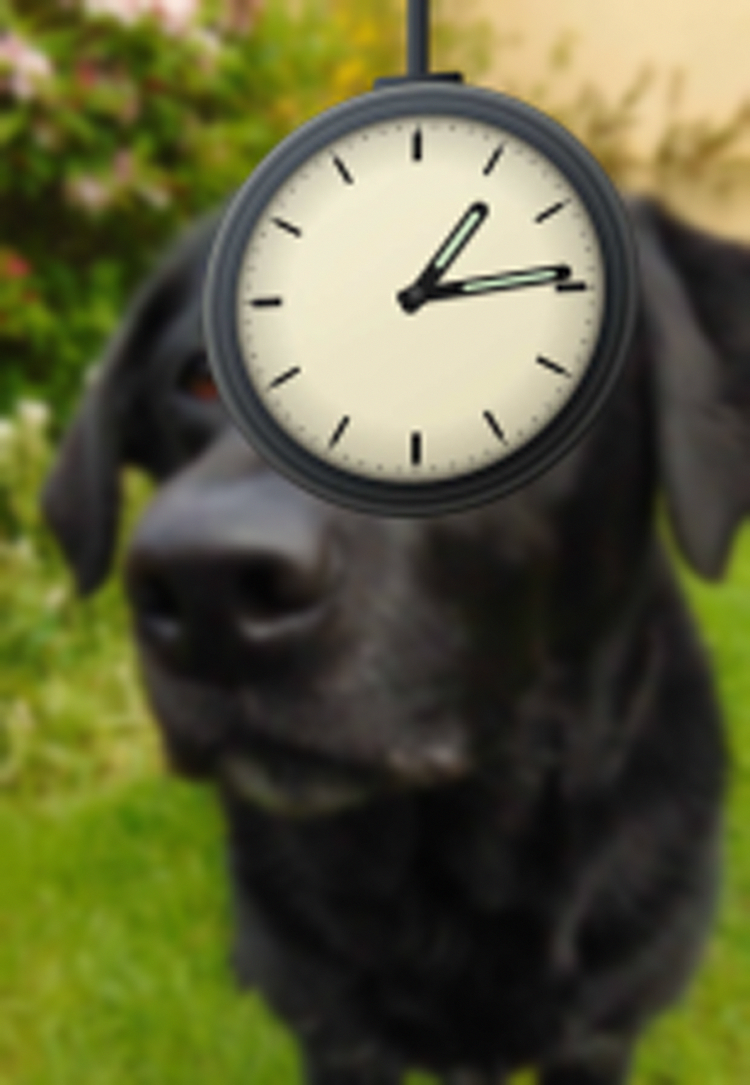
1:14
